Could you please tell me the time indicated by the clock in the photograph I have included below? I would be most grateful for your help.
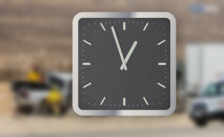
12:57
